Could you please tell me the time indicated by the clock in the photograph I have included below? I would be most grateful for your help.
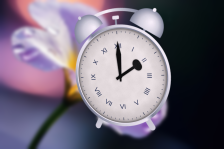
2:00
